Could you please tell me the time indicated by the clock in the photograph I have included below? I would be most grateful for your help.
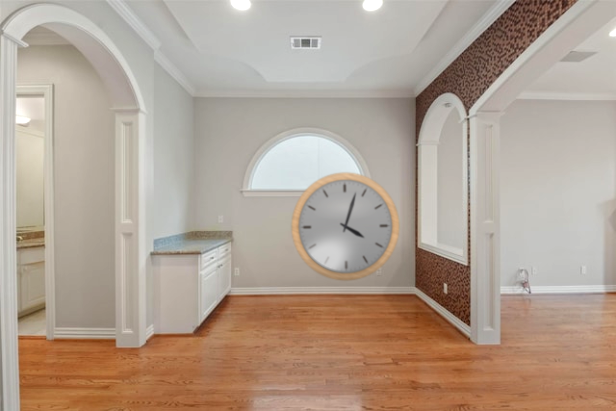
4:03
